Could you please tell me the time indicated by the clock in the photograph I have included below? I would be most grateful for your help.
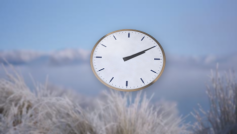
2:10
